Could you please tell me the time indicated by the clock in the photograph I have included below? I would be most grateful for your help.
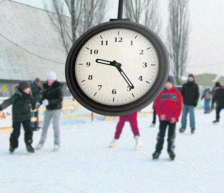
9:24
